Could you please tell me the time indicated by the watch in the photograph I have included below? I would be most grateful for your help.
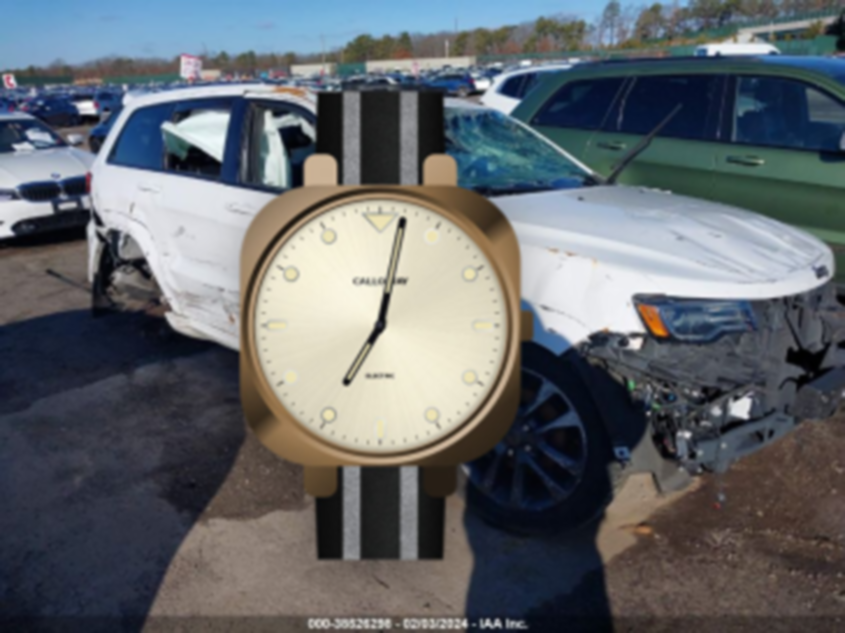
7:02
